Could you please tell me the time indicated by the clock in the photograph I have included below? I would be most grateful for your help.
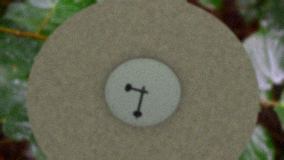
9:32
